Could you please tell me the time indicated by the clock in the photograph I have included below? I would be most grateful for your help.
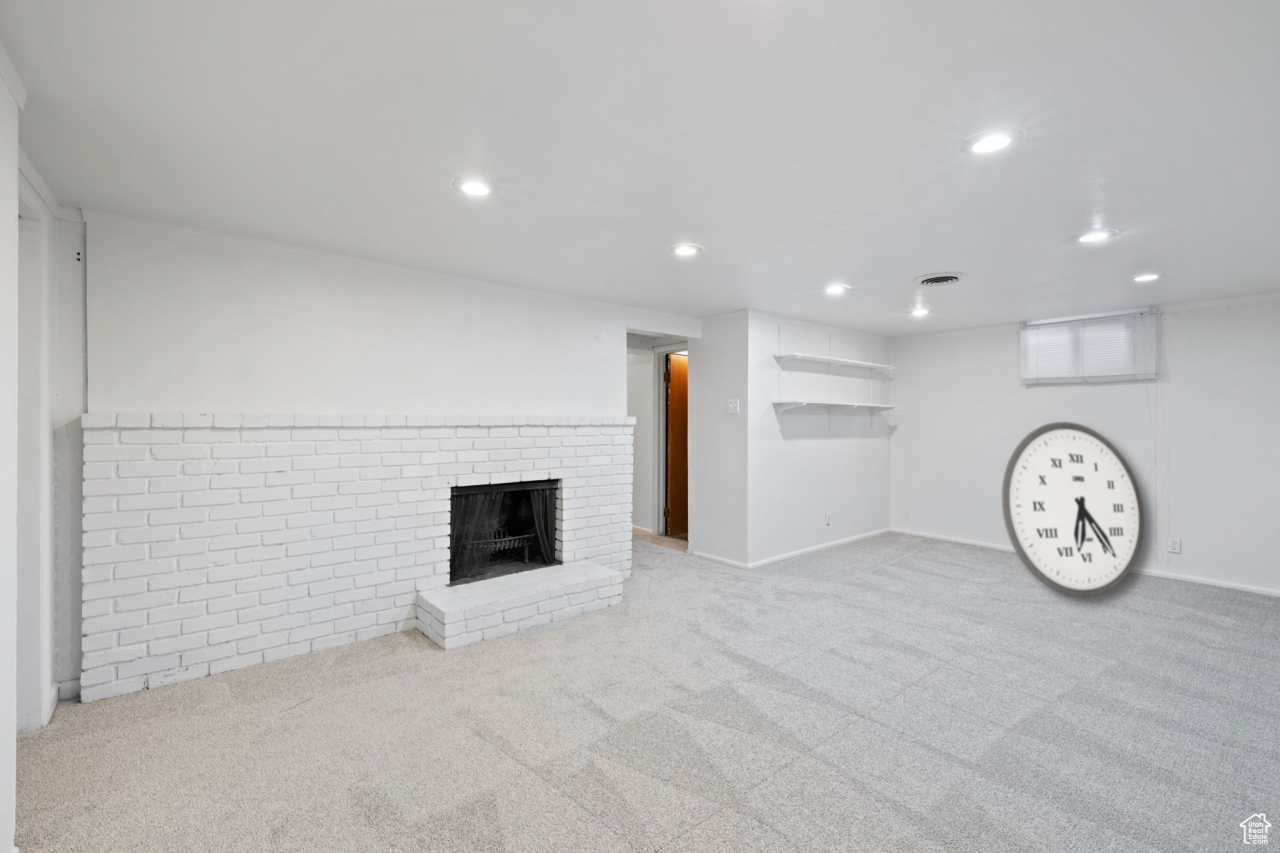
6:24
